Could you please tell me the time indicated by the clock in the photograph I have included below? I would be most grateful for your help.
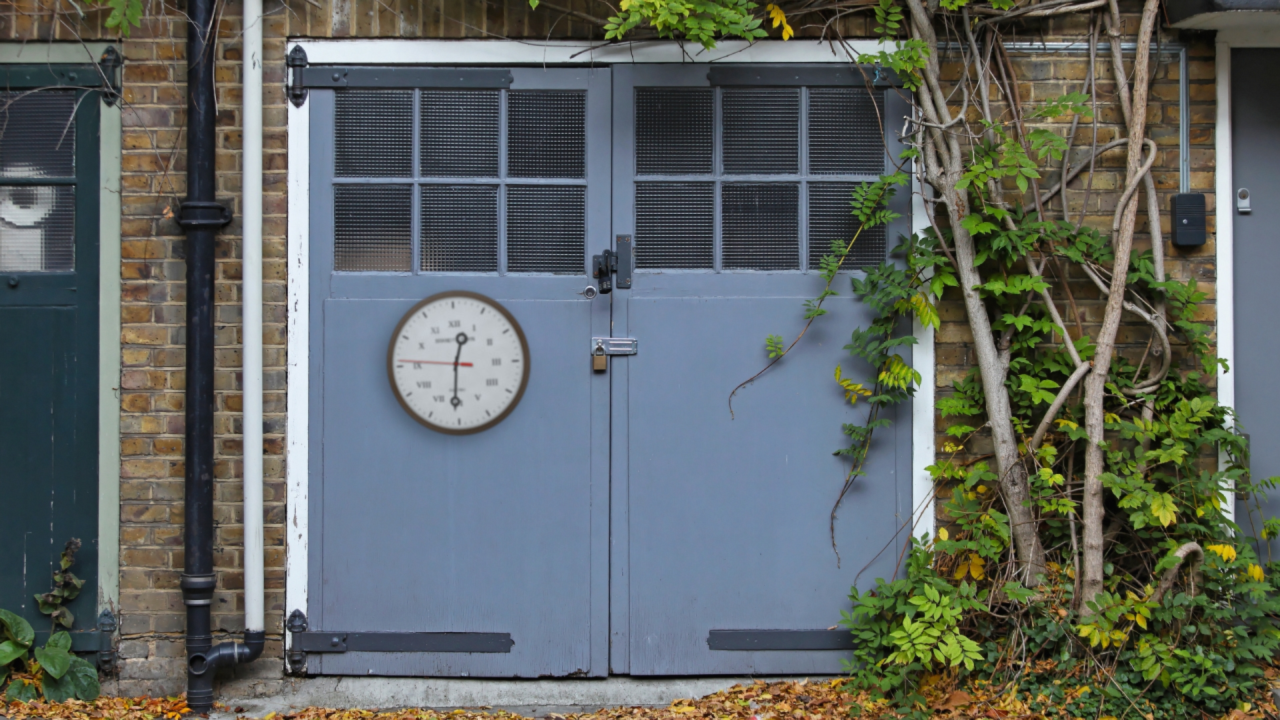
12:30:46
